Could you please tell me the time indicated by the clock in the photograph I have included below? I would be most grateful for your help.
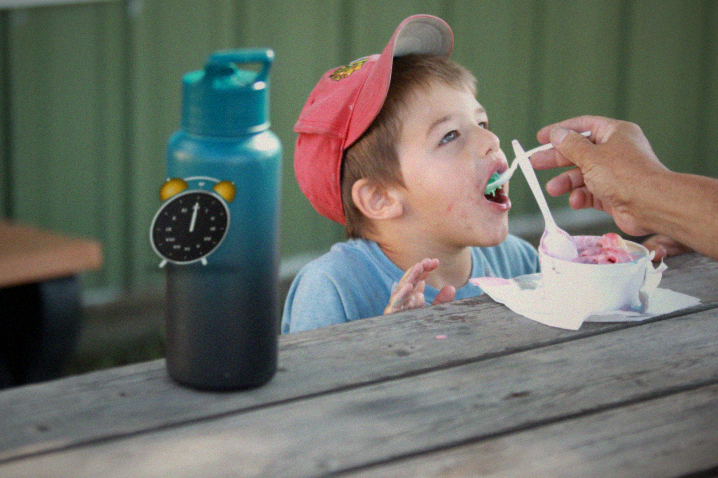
12:00
